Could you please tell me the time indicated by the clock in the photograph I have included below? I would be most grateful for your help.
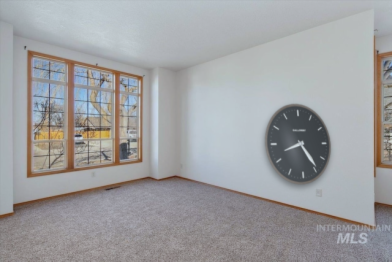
8:24
